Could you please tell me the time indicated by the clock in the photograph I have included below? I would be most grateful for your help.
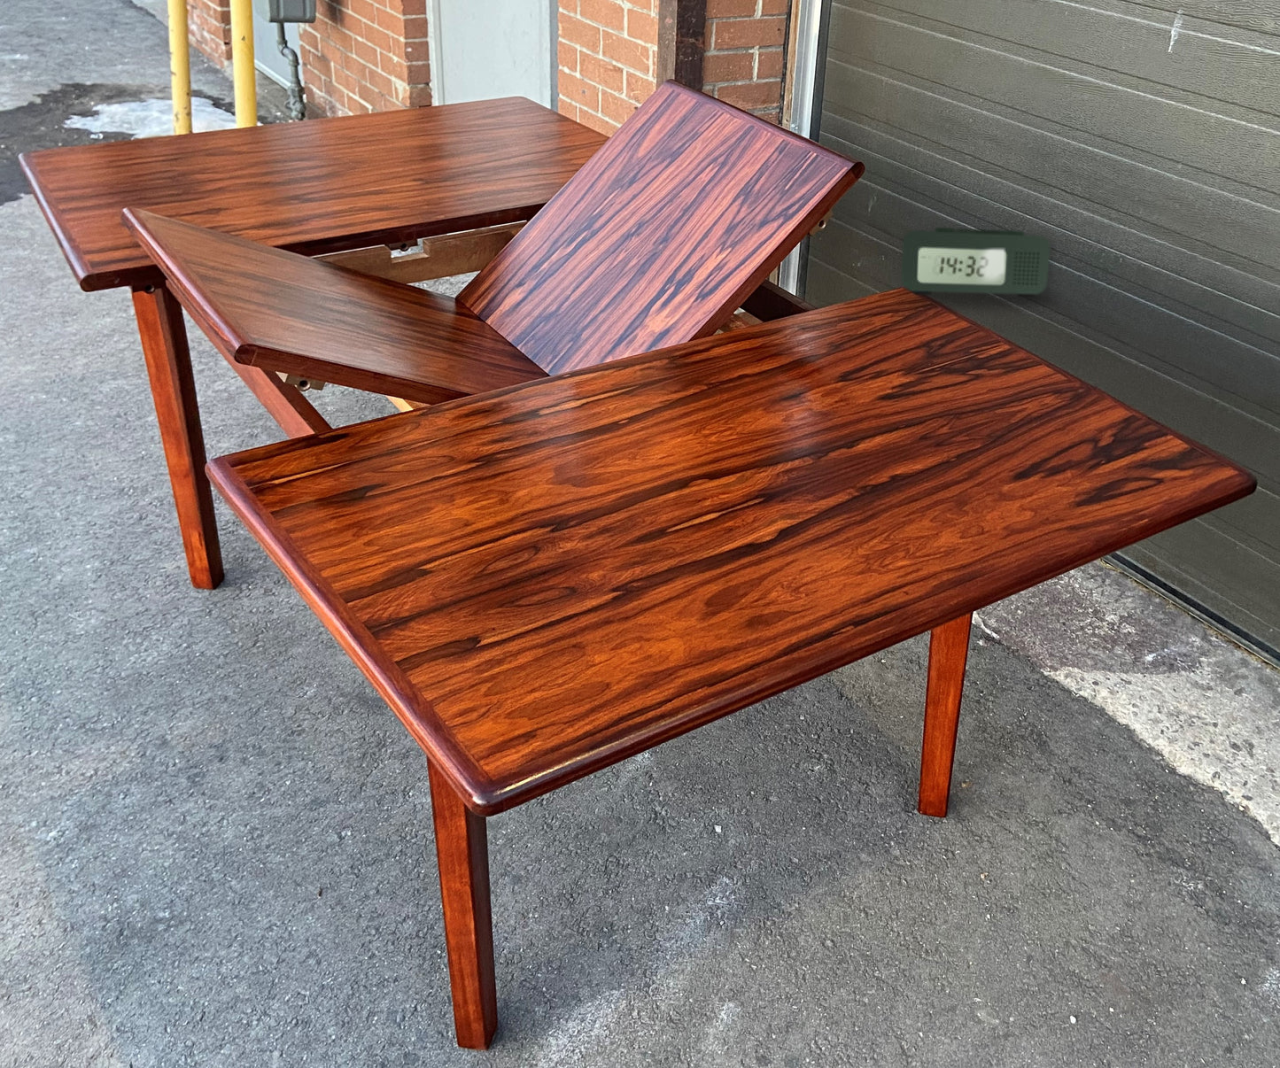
14:32
